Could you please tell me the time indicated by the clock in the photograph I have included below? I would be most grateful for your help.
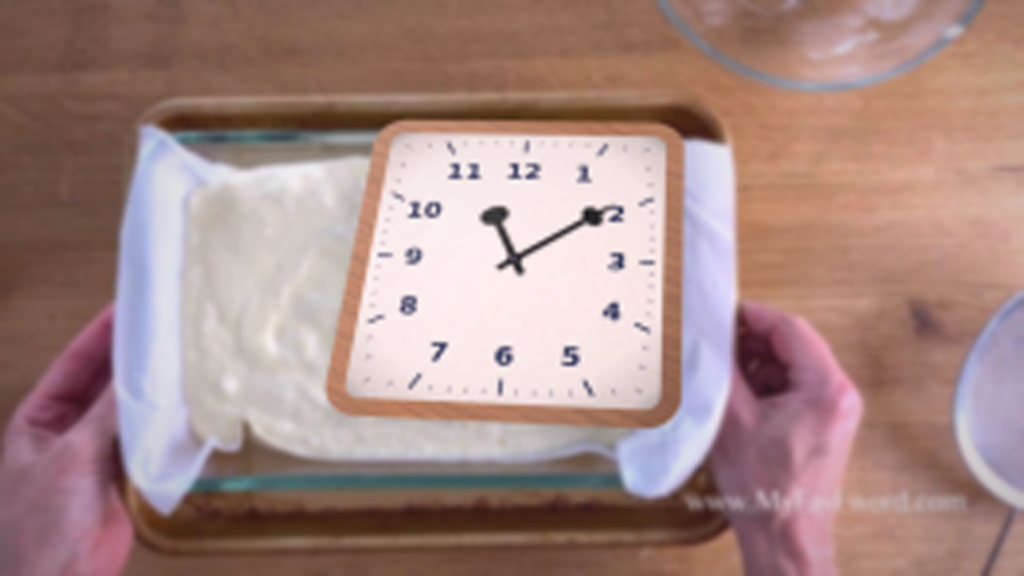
11:09
